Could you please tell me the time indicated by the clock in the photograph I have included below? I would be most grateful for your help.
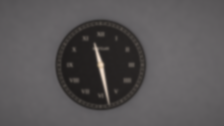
11:28
